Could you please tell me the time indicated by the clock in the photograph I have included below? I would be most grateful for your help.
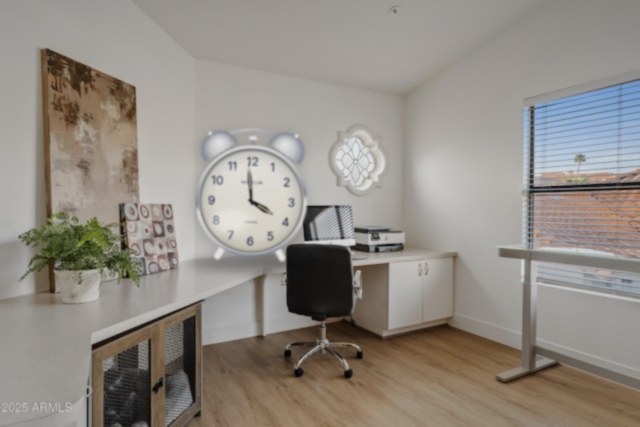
3:59
